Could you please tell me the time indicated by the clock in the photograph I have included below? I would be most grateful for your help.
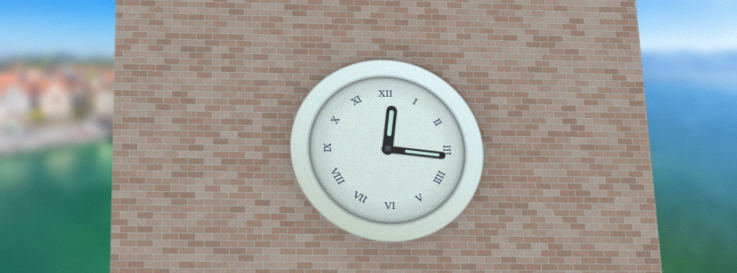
12:16
